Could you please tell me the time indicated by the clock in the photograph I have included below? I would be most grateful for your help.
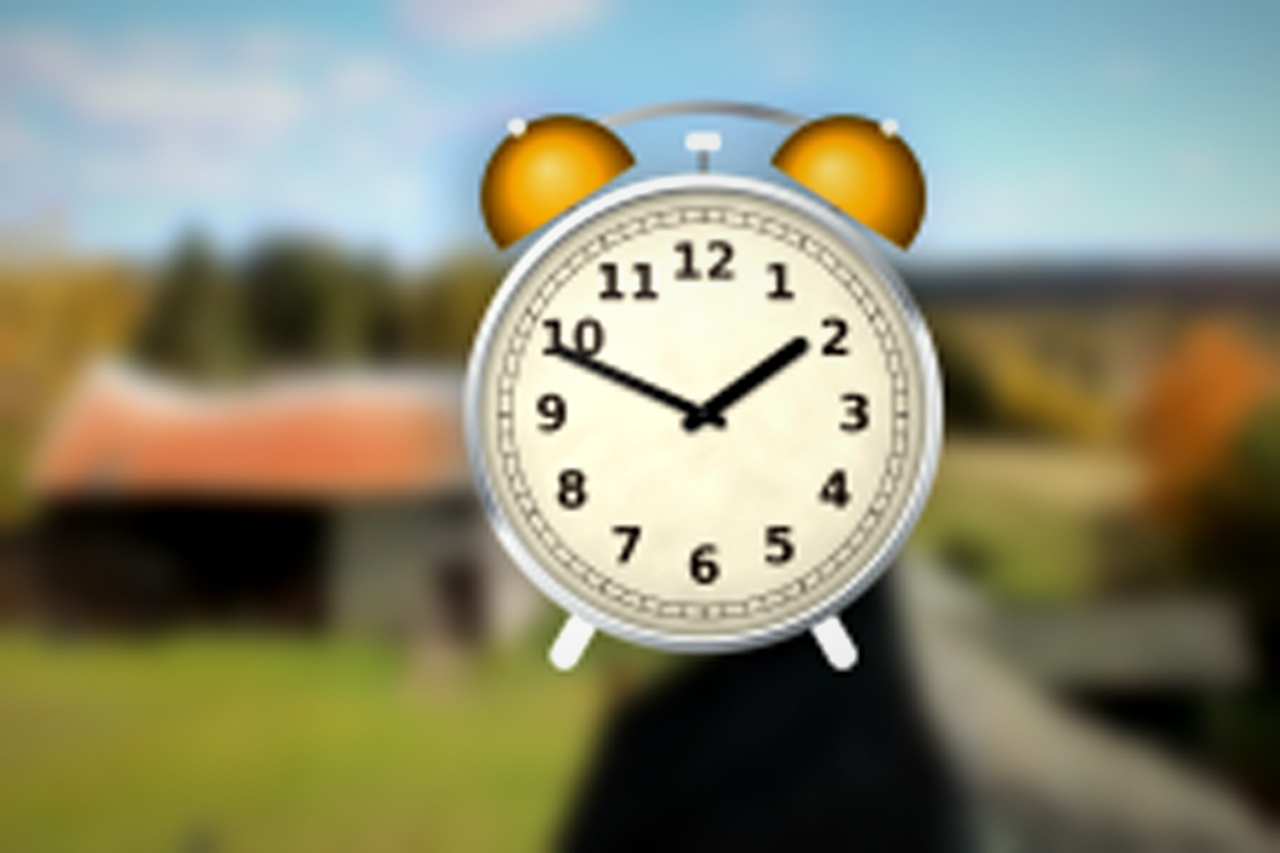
1:49
